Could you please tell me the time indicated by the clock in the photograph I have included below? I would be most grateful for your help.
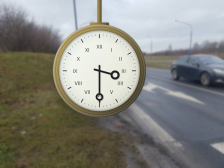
3:30
